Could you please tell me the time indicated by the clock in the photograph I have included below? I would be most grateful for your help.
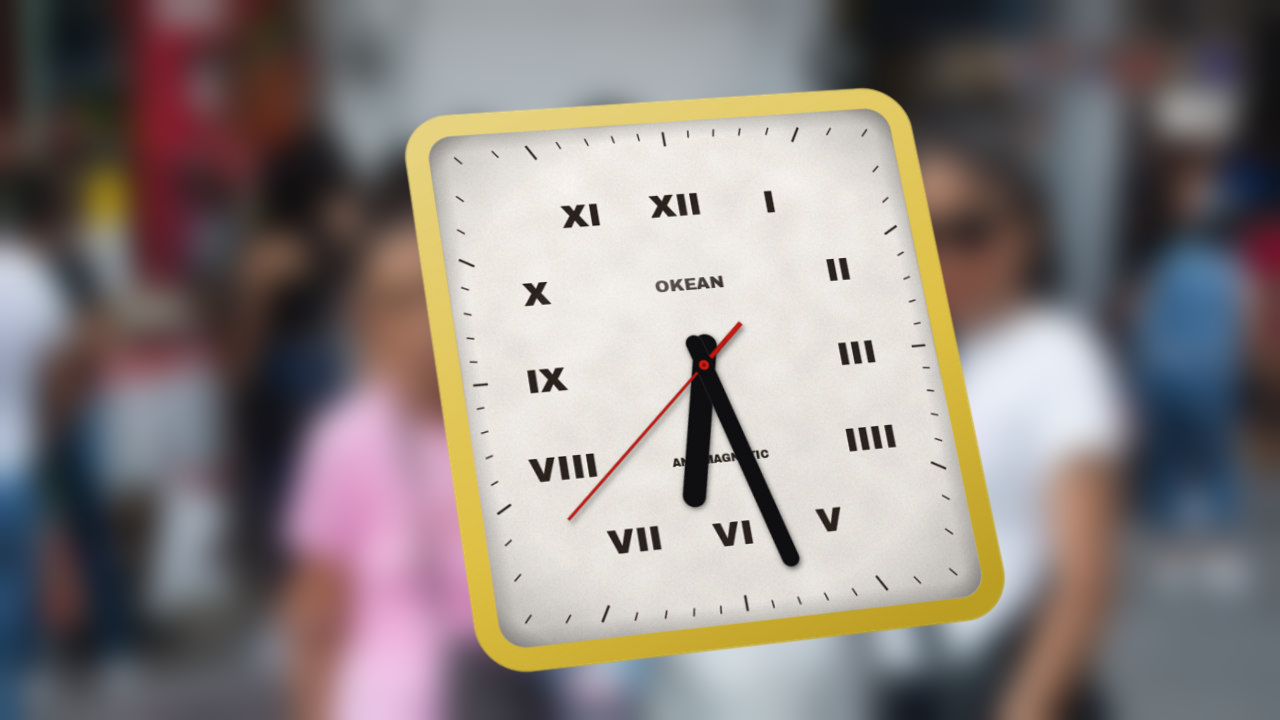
6:27:38
